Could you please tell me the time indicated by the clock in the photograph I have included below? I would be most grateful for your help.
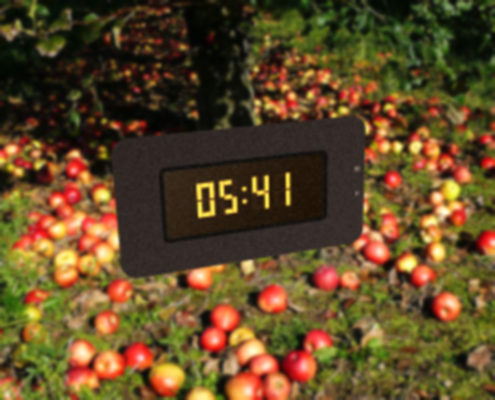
5:41
